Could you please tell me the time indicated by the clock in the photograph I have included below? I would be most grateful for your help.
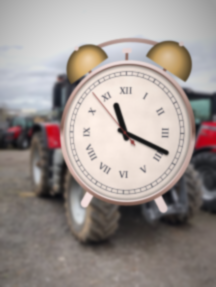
11:18:53
